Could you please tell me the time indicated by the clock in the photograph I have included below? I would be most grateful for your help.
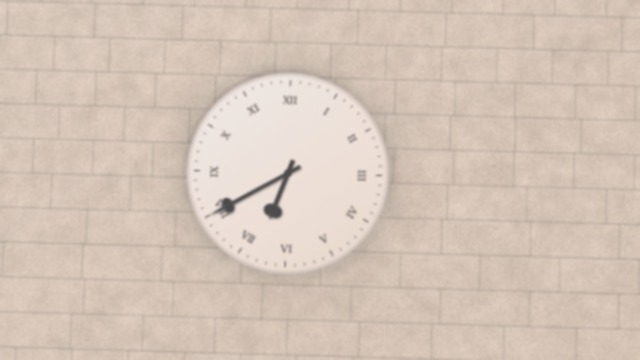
6:40
